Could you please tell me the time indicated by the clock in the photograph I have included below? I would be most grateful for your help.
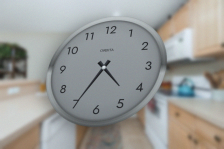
4:35
